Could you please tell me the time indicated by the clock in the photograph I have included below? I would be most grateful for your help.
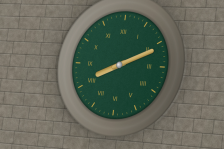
8:11
